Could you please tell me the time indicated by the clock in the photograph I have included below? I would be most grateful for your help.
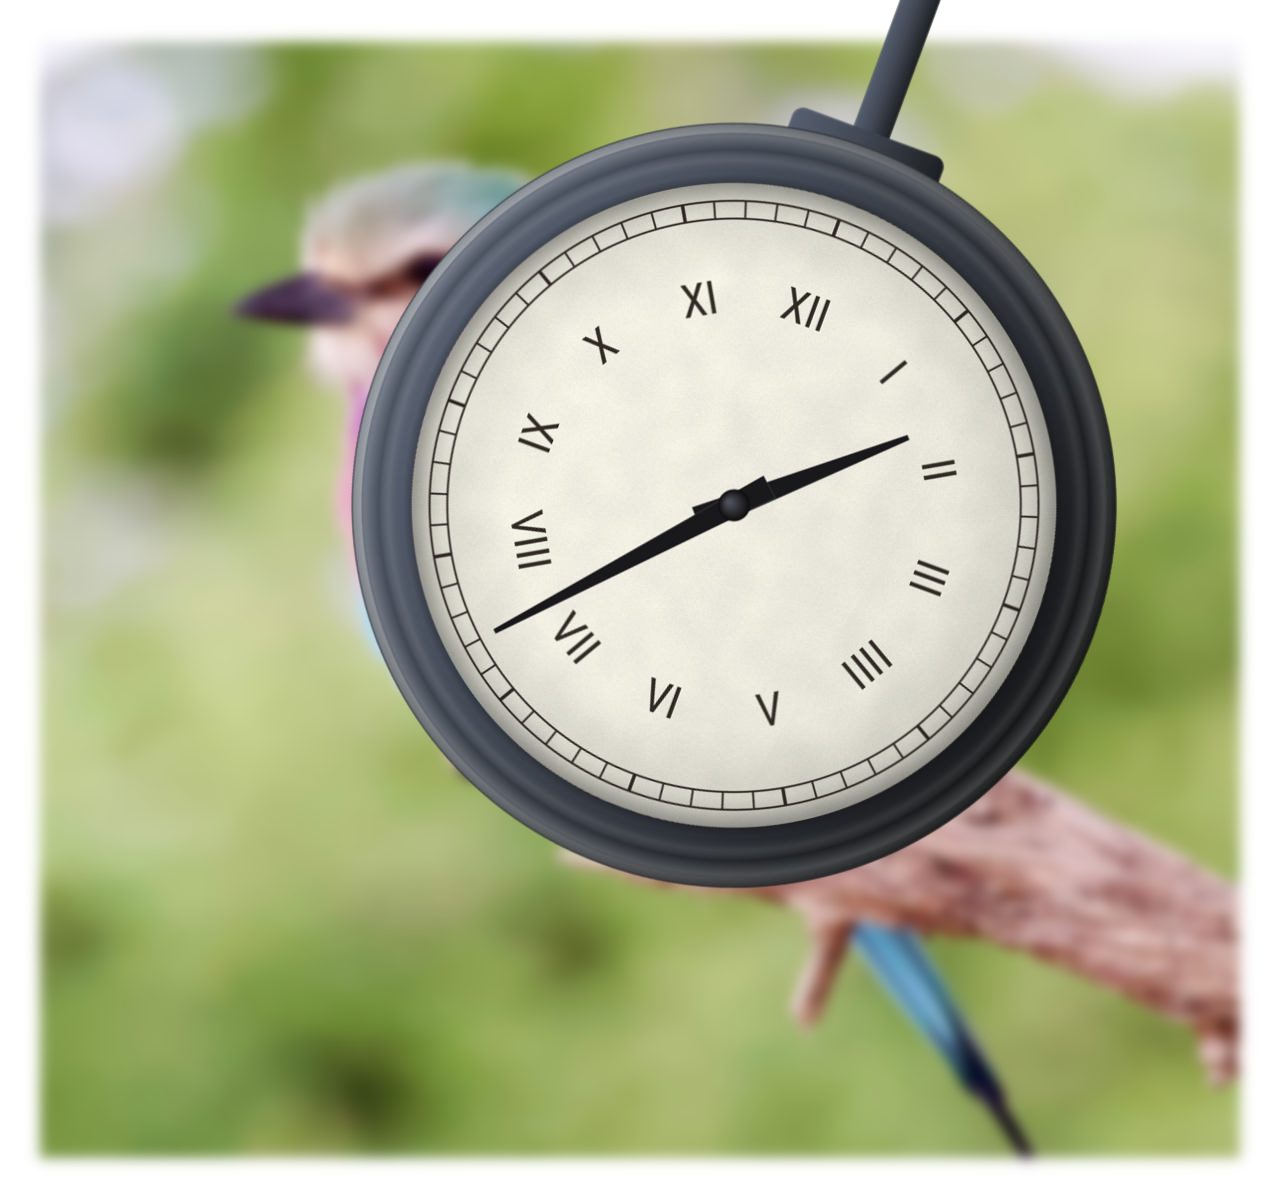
1:37
